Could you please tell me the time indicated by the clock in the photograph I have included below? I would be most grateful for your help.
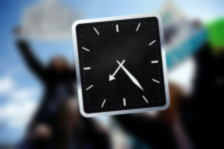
7:24
